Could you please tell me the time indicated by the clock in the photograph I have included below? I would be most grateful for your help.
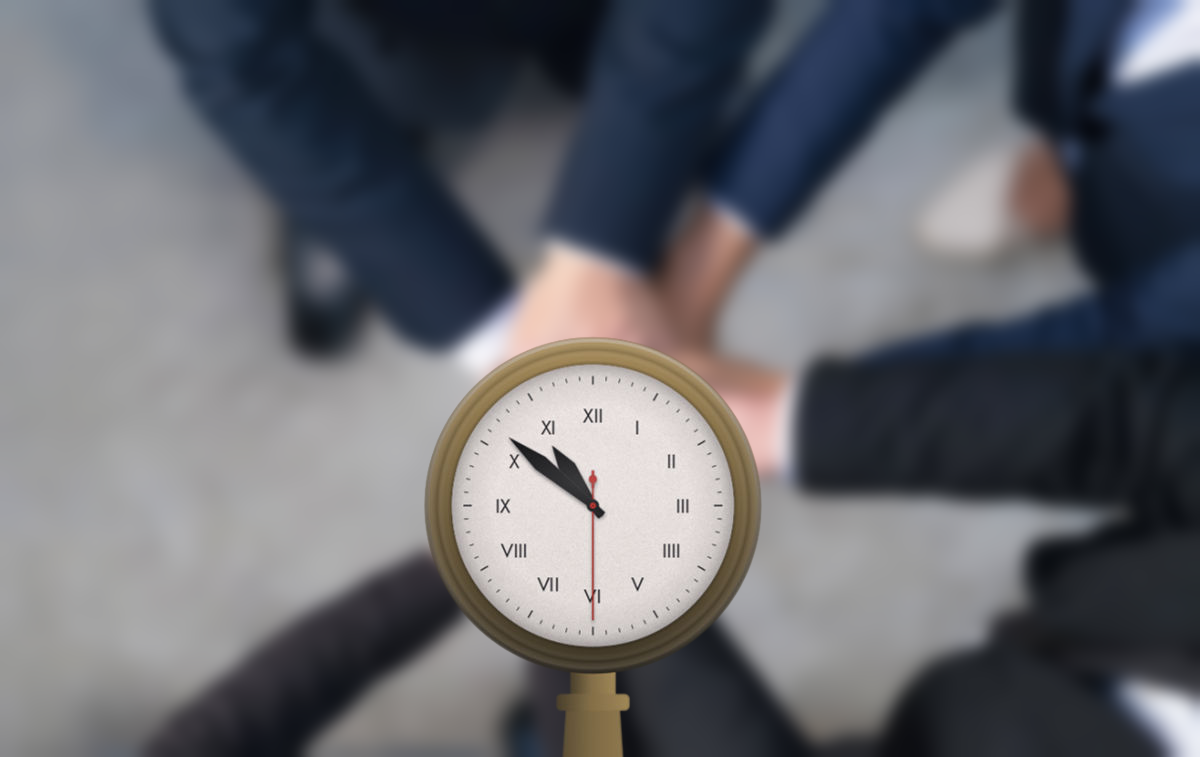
10:51:30
